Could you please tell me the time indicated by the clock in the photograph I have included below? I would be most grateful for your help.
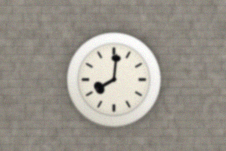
8:01
